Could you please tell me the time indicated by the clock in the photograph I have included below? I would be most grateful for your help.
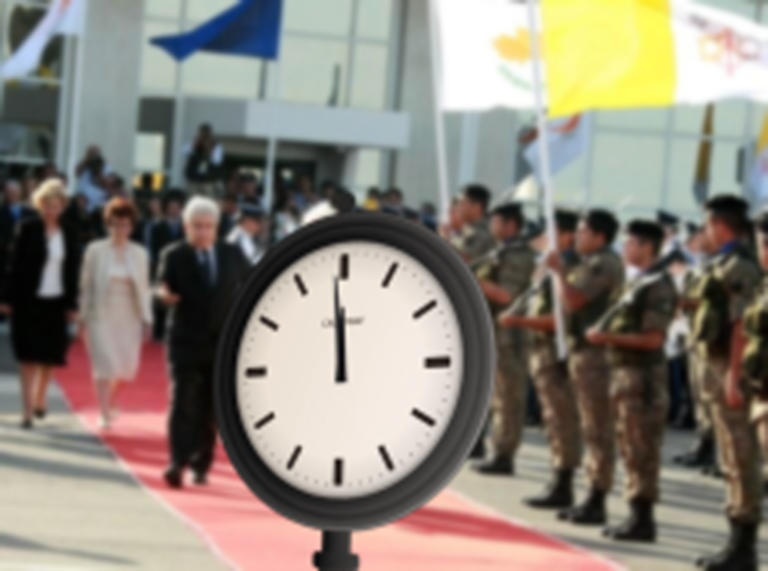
11:59
